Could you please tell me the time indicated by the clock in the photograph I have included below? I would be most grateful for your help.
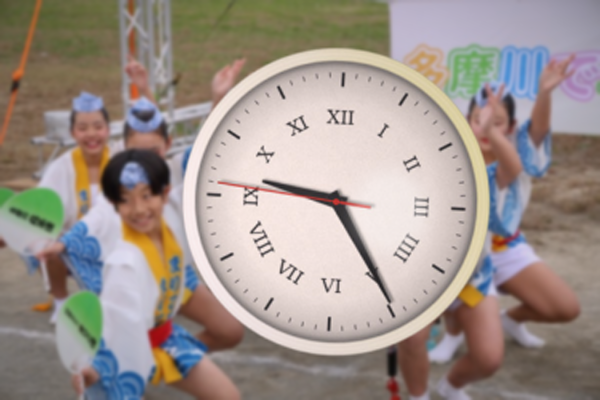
9:24:46
